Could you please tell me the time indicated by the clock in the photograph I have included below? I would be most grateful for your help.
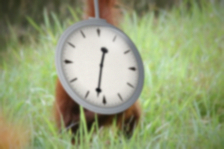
12:32
